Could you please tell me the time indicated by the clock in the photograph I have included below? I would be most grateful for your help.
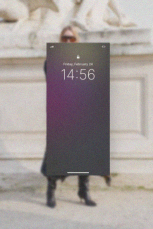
14:56
